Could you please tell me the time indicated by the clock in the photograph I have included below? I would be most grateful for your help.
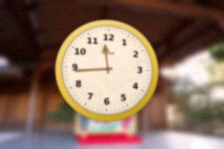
11:44
